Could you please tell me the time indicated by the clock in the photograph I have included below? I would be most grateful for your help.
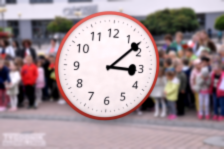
3:08
